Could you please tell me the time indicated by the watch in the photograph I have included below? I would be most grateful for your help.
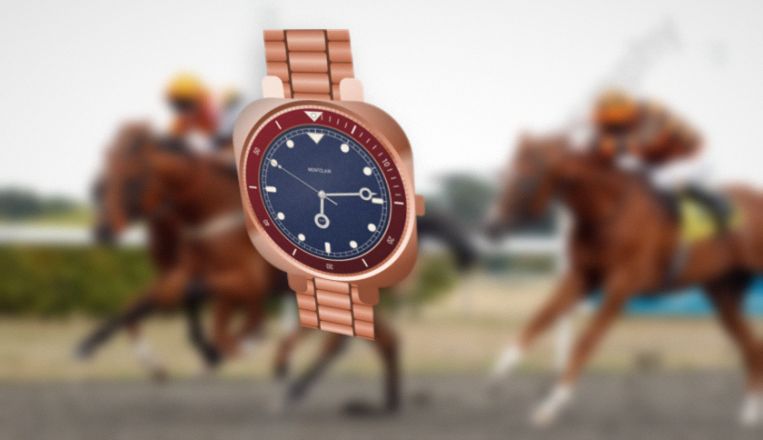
6:13:50
